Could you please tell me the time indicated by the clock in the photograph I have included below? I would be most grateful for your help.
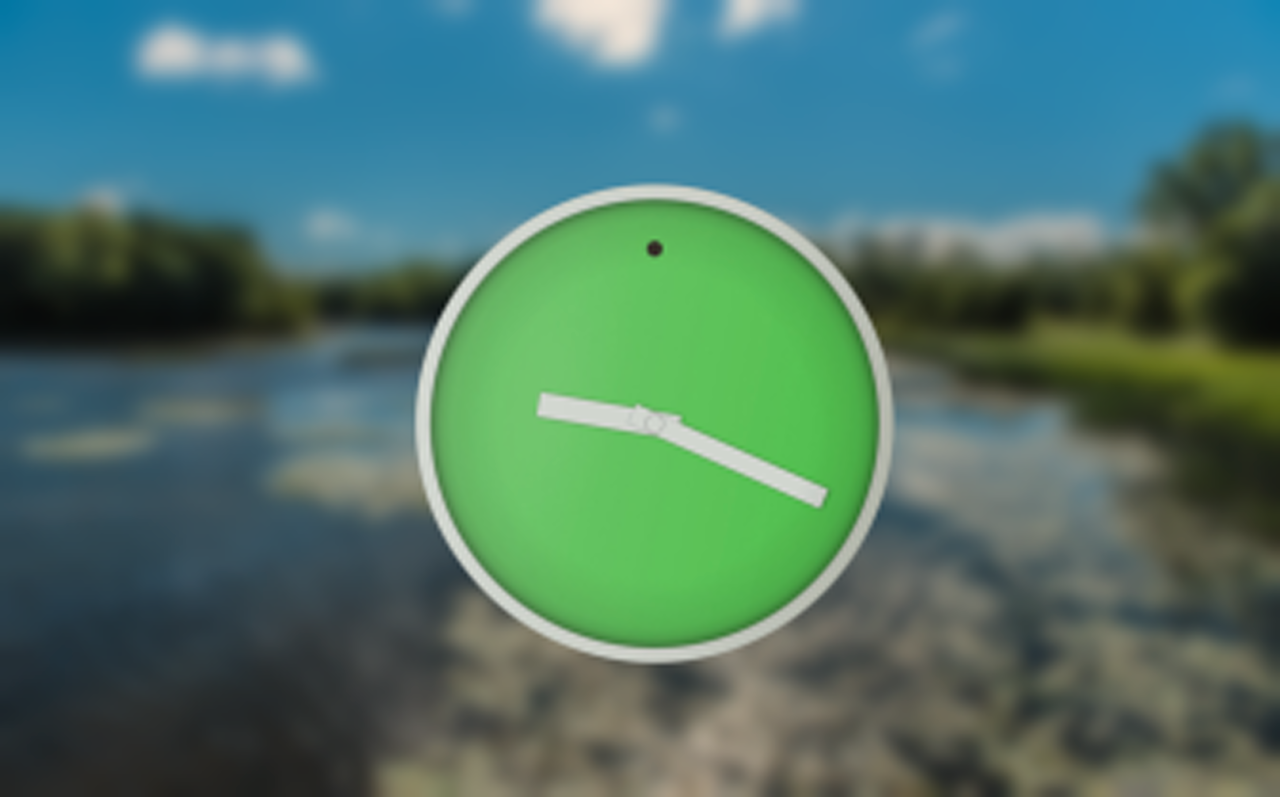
9:19
